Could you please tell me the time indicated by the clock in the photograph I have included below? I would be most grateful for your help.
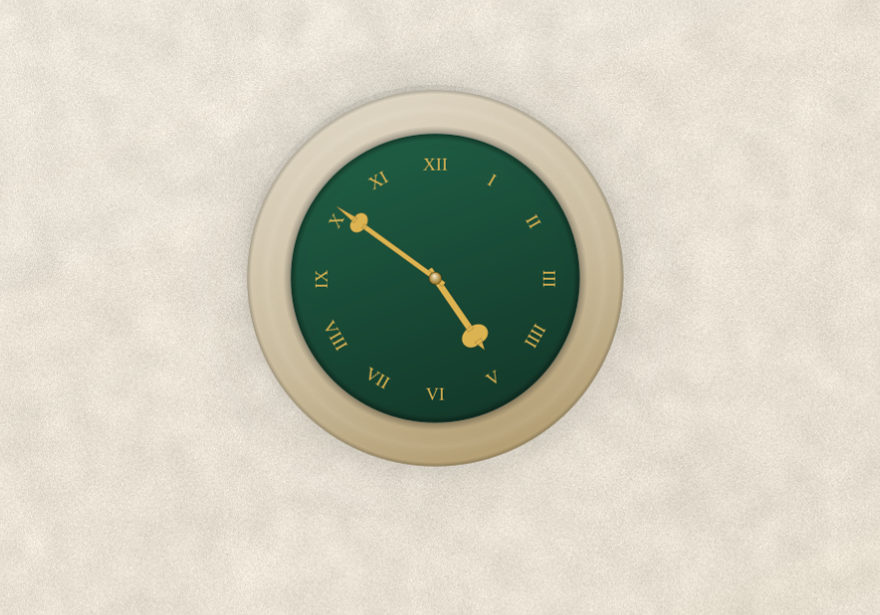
4:51
